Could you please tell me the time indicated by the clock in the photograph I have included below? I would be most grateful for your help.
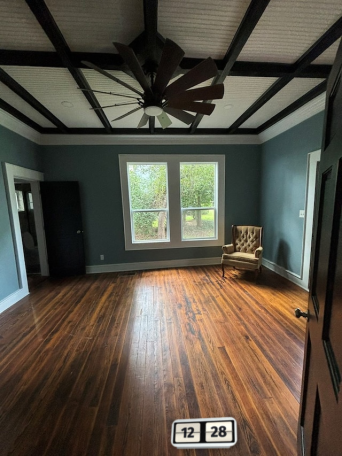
12:28
